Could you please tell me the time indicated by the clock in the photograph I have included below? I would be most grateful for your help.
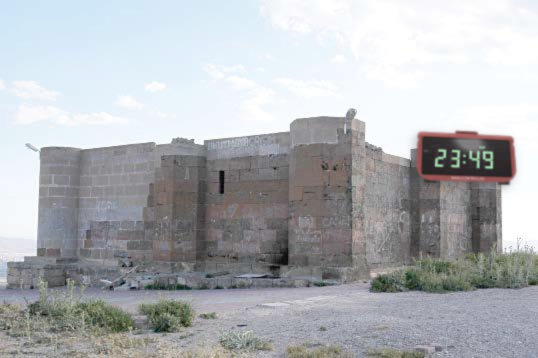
23:49
